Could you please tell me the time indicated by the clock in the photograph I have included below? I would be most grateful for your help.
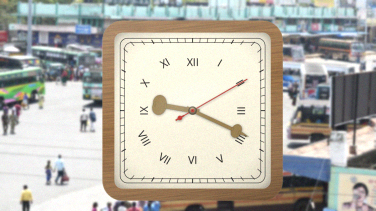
9:19:10
